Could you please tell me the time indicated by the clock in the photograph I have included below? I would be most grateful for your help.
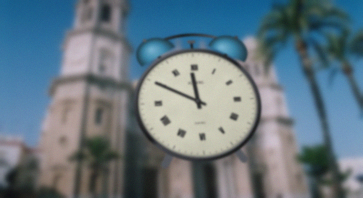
11:50
